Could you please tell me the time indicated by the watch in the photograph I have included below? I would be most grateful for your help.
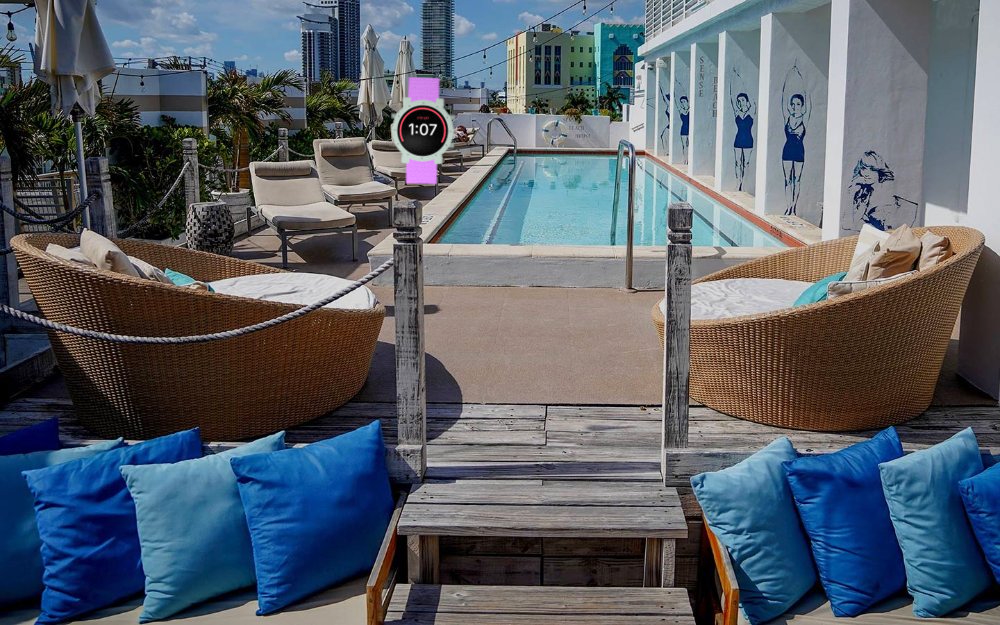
1:07
